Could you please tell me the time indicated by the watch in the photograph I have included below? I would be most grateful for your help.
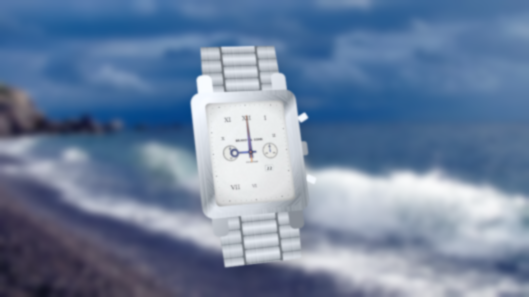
9:00
